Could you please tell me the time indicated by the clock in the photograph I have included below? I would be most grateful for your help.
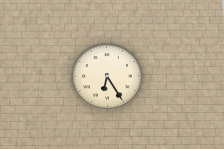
6:25
